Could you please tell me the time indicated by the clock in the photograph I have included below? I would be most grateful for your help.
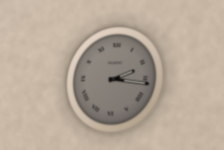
2:16
